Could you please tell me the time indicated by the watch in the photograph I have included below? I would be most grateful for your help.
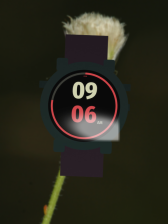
9:06
